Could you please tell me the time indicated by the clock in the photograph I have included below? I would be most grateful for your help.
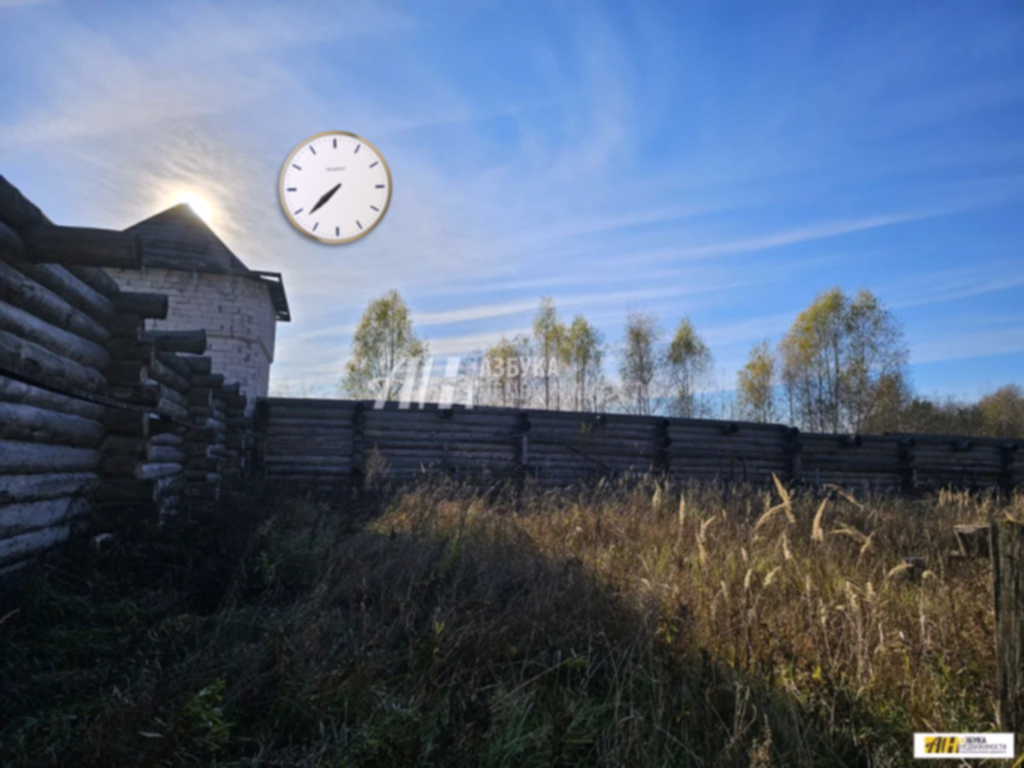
7:38
